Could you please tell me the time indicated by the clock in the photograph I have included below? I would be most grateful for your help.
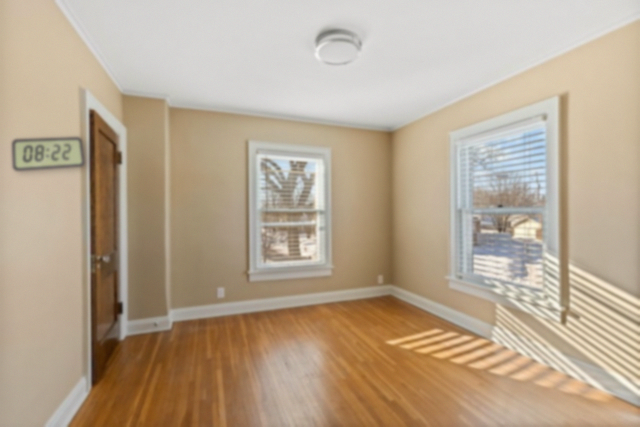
8:22
